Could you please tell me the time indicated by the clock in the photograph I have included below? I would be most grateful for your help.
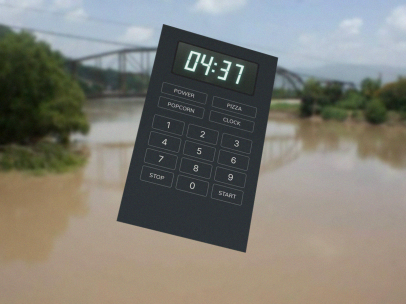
4:37
